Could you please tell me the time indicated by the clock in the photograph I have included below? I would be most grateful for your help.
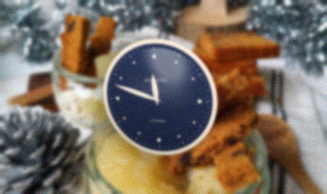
11:48
